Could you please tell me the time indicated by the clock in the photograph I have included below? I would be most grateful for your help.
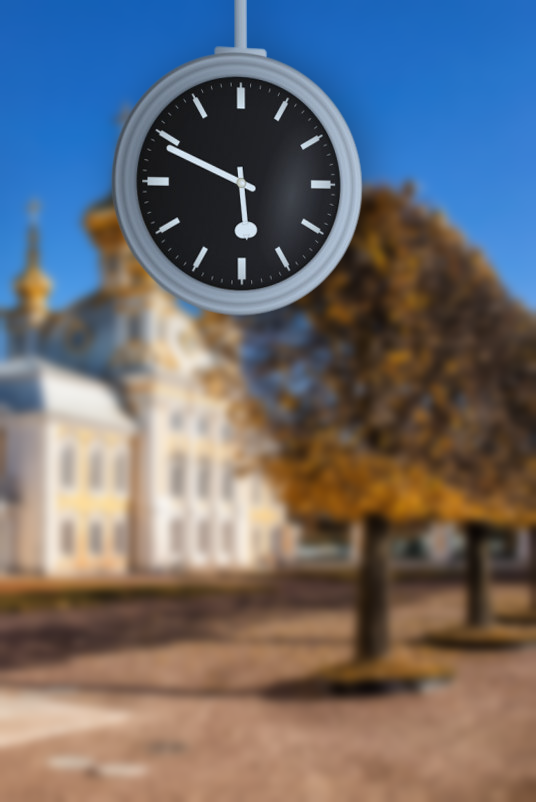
5:49
